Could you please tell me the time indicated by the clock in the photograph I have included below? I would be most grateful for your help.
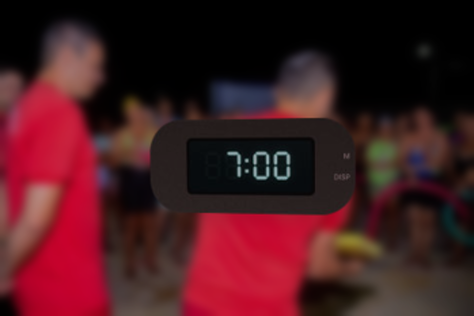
7:00
